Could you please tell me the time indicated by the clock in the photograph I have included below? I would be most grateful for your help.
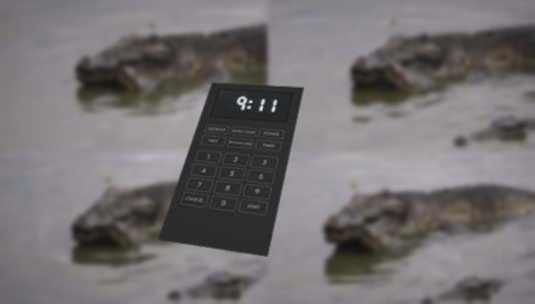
9:11
